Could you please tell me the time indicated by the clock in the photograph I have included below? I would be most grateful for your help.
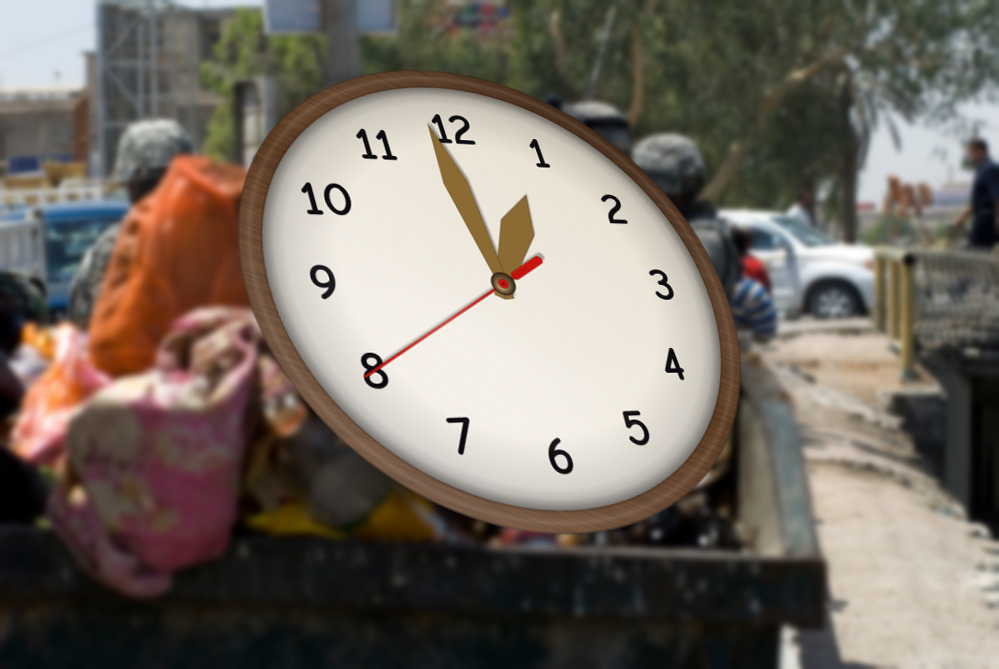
12:58:40
